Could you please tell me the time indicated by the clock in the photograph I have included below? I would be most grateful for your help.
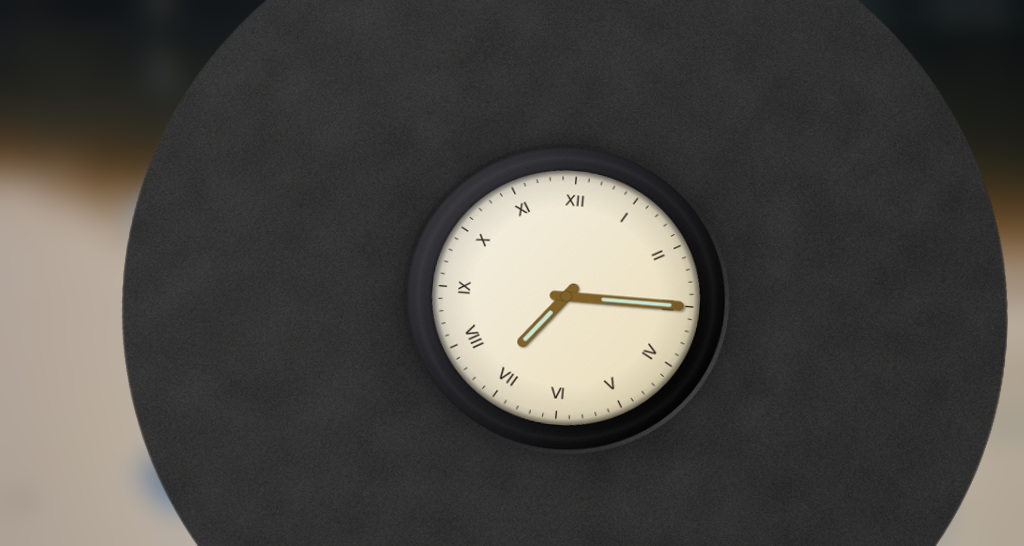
7:15
